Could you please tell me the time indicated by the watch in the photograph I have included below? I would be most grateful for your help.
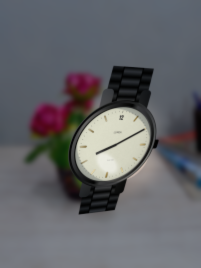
8:10
